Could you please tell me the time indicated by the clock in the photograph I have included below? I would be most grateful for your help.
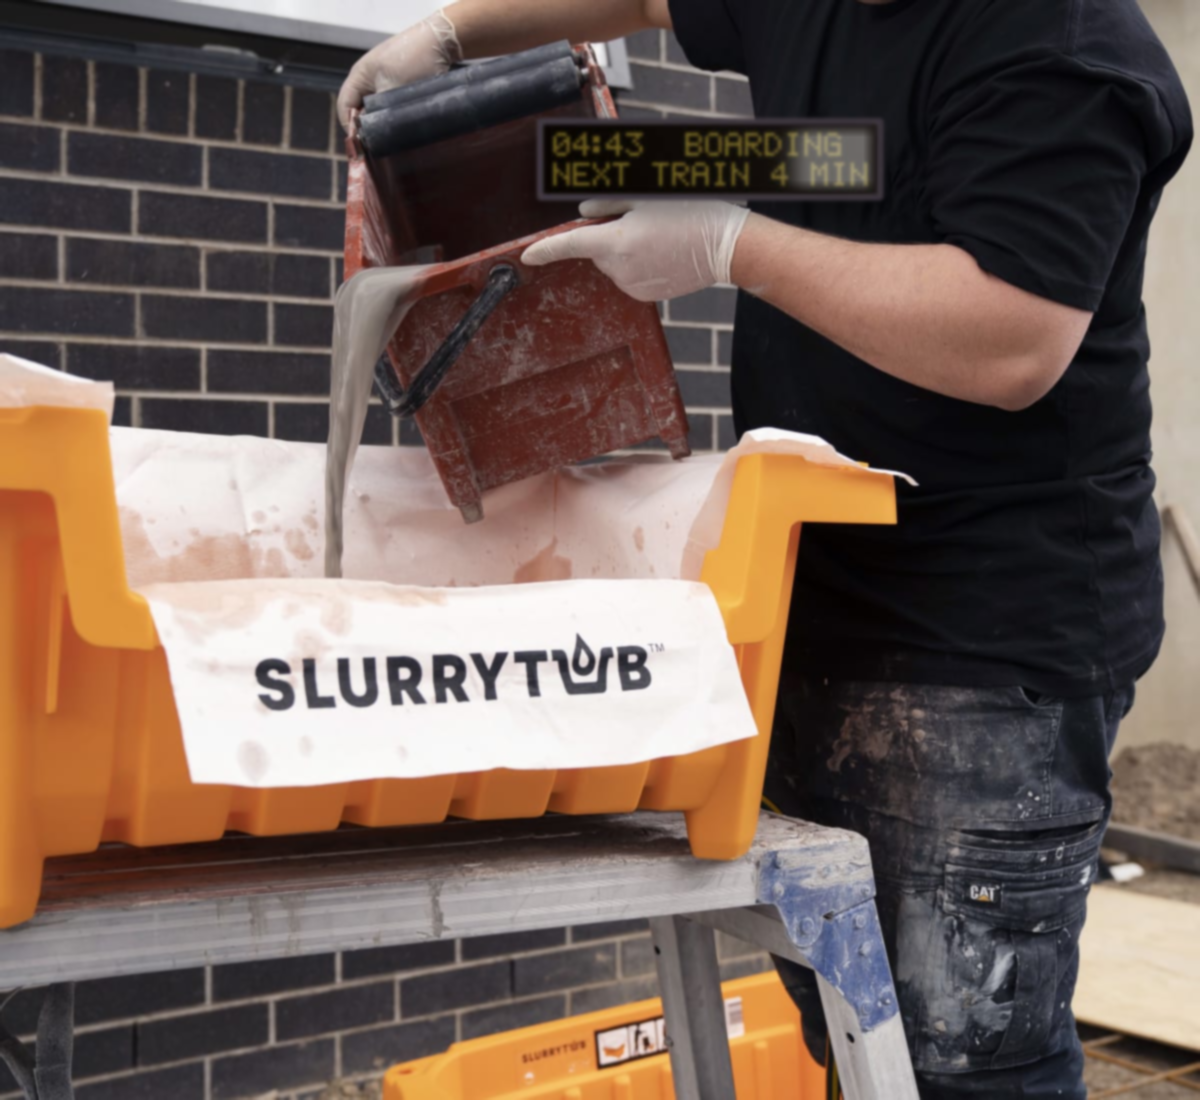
4:43
